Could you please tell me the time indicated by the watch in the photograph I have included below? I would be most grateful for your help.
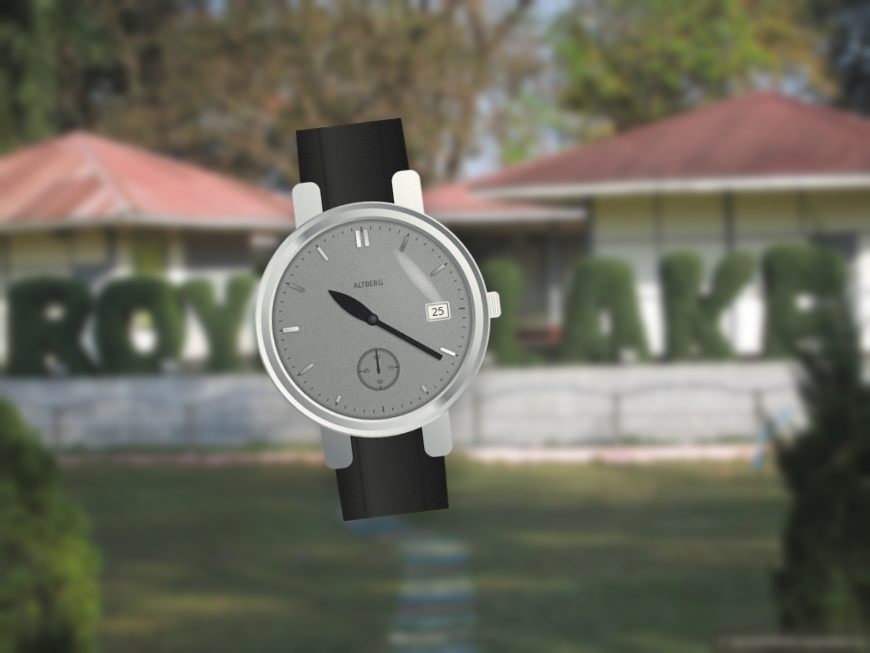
10:21
